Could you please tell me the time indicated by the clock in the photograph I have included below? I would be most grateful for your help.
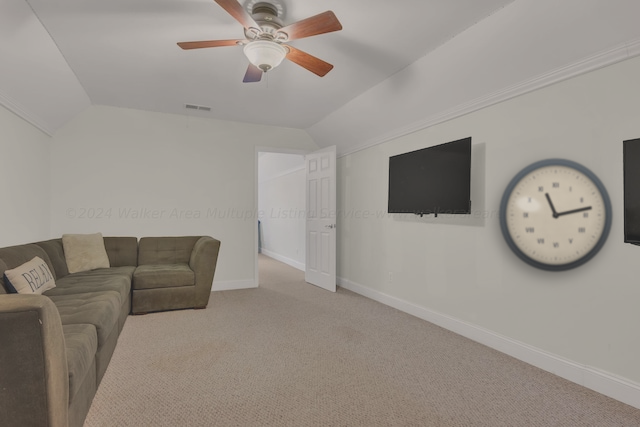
11:13
